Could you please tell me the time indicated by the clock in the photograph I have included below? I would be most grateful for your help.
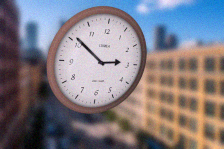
2:51
